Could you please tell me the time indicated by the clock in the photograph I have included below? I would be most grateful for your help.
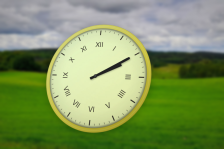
2:10
